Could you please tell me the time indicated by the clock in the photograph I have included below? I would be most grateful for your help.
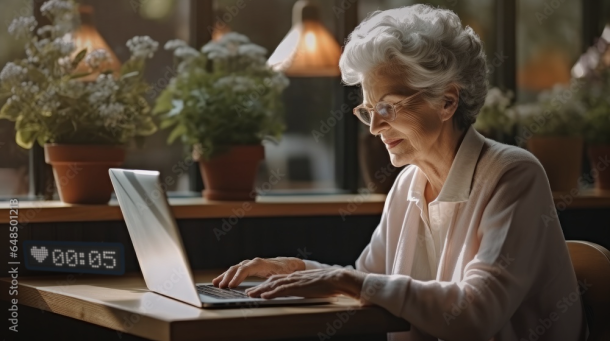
0:05
